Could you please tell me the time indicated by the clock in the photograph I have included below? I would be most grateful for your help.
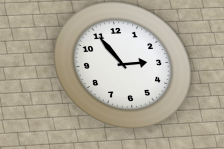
2:55
